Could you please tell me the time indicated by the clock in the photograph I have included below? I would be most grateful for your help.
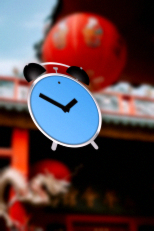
1:50
